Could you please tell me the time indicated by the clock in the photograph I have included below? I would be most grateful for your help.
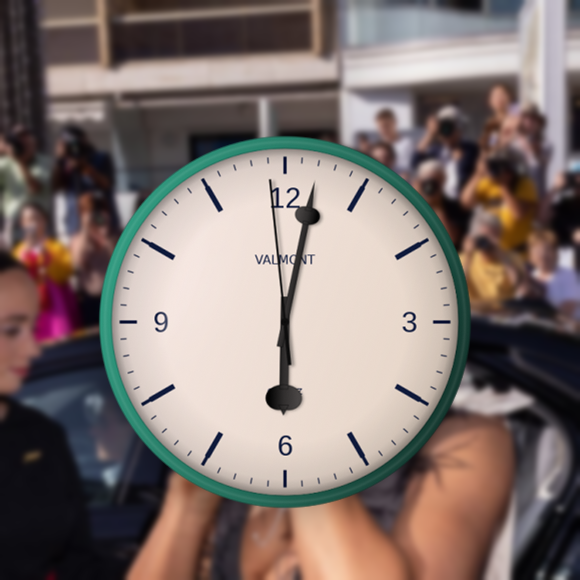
6:01:59
